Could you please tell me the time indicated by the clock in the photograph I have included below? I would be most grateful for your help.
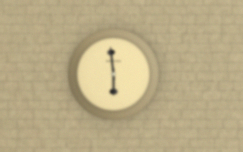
5:59
